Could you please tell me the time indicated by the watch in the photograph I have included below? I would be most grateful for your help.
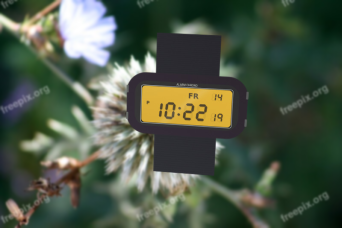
10:22:19
